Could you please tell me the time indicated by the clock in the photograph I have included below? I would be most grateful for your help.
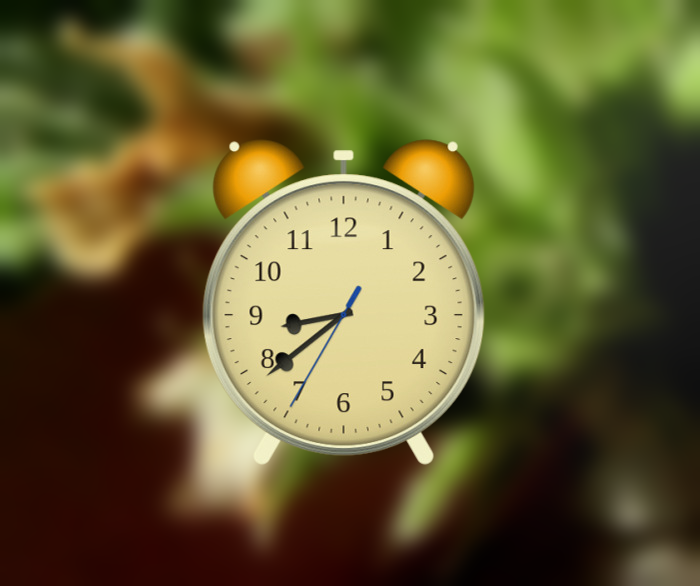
8:38:35
